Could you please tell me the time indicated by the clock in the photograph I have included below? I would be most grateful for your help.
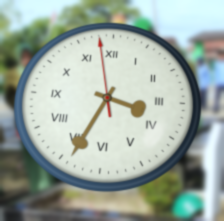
3:33:58
